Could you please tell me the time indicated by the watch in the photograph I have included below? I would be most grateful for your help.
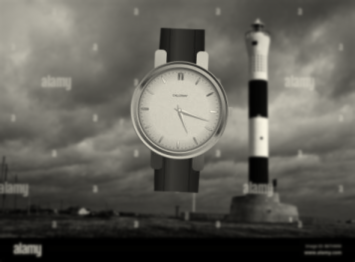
5:18
